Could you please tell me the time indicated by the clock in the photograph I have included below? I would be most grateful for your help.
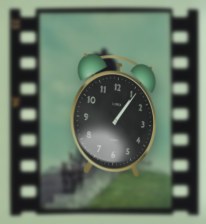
1:06
